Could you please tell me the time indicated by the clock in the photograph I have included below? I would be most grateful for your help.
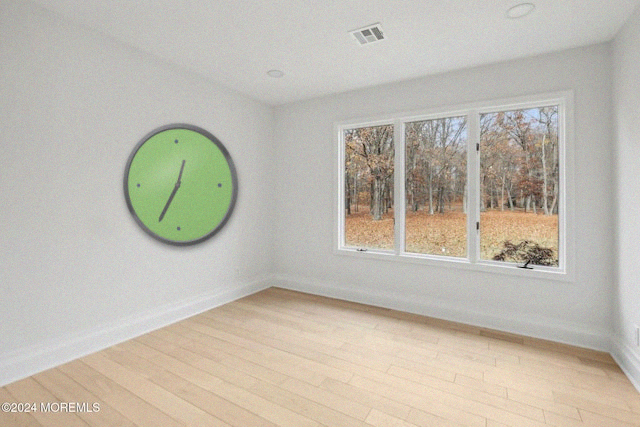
12:35
